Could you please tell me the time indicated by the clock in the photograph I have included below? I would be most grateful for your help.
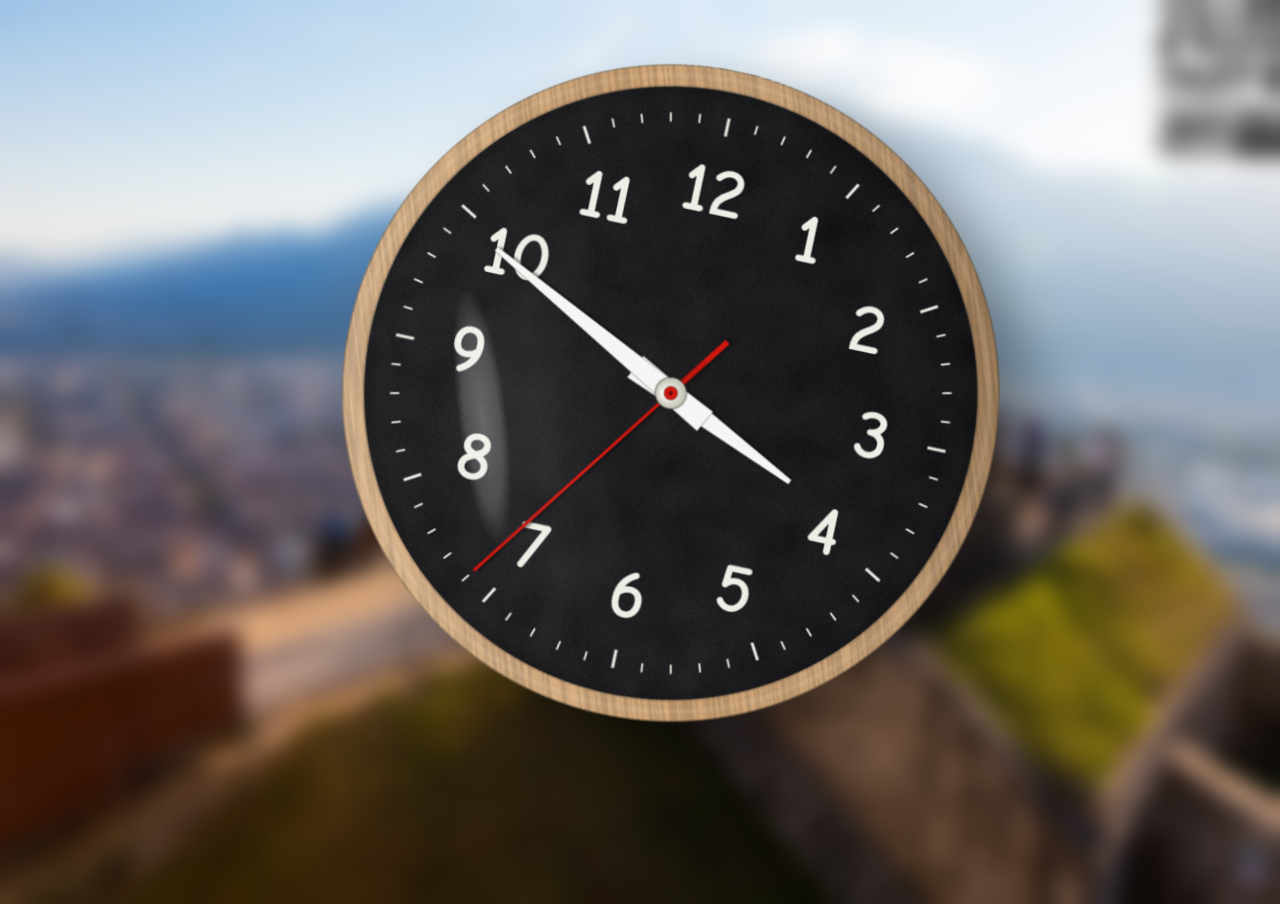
3:49:36
